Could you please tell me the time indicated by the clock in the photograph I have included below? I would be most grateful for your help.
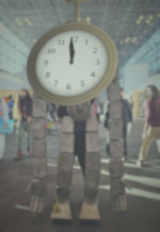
11:59
